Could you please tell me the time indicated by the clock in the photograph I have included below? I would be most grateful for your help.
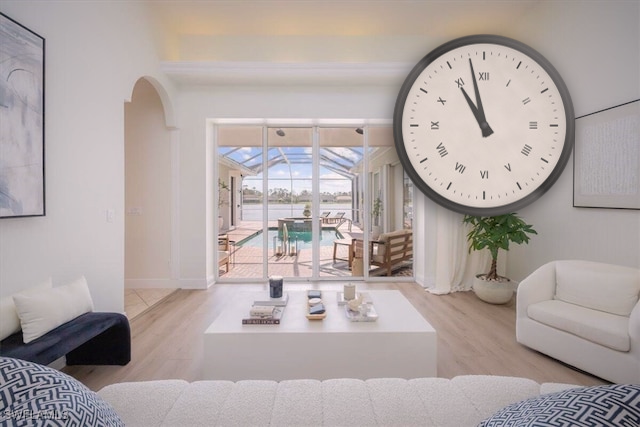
10:58
